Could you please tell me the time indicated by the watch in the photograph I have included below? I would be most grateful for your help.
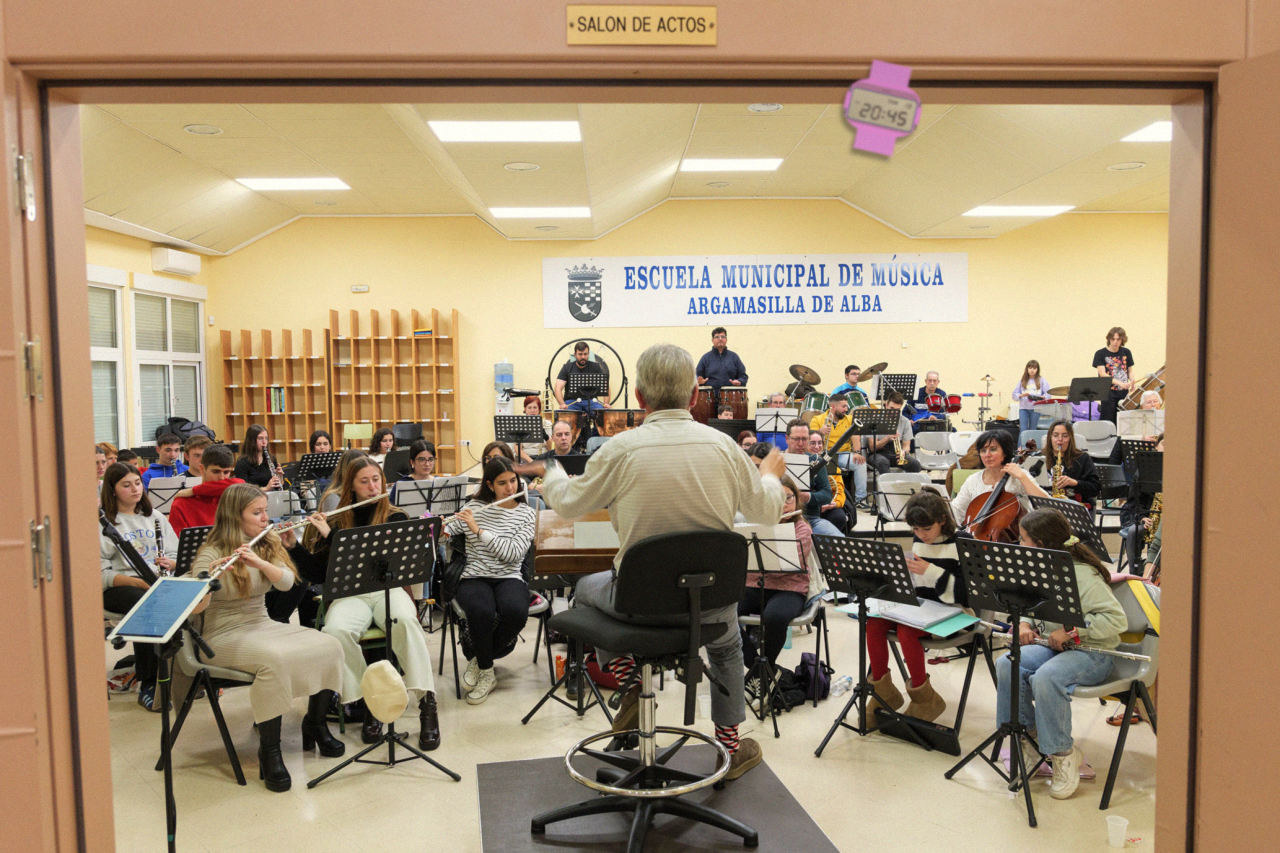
20:45
